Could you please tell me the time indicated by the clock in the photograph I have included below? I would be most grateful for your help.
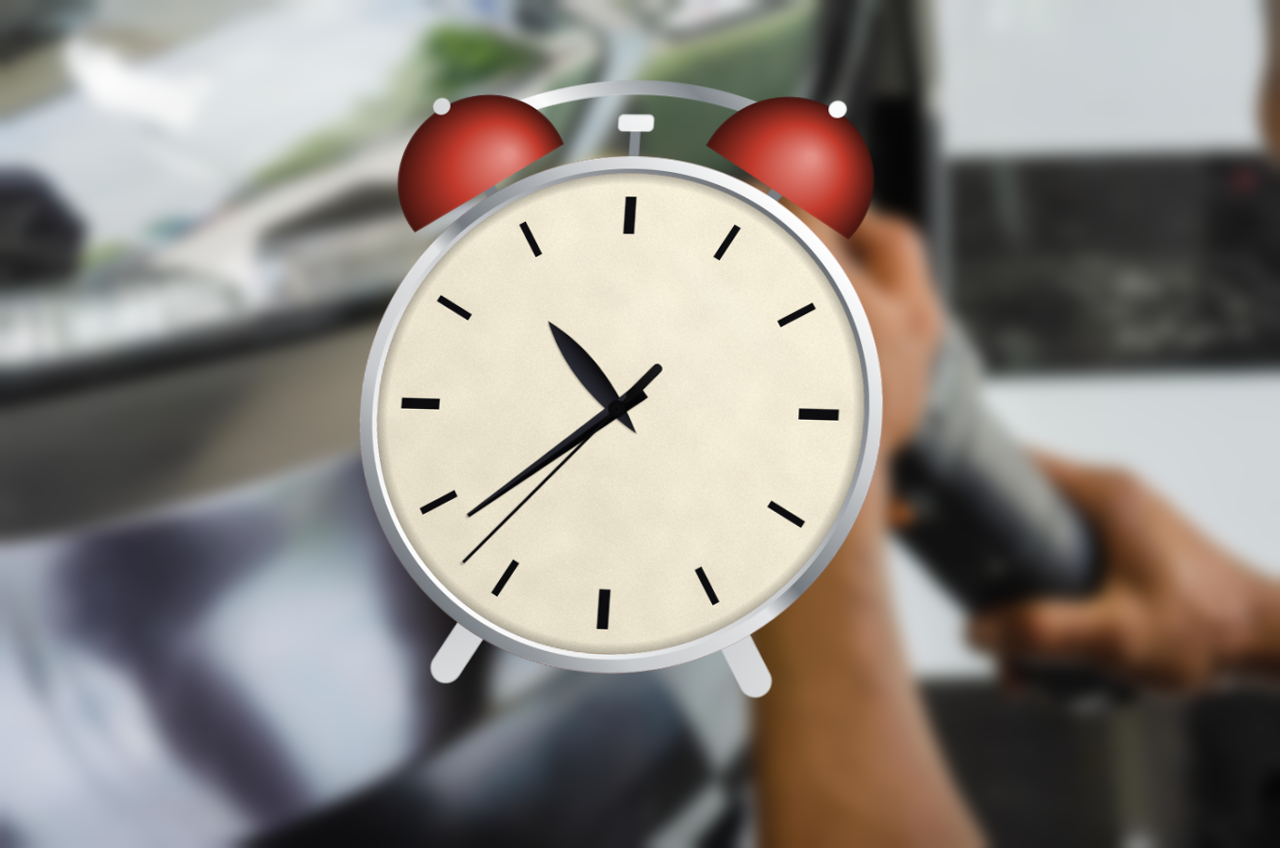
10:38:37
